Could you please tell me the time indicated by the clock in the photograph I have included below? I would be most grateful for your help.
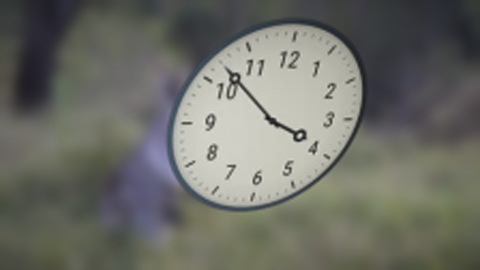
3:52
